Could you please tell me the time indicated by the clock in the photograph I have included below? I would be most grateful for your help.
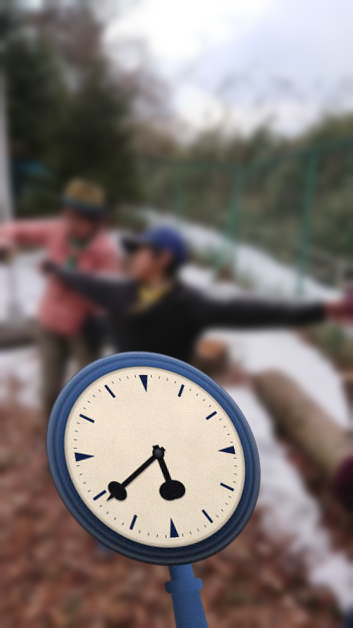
5:39
